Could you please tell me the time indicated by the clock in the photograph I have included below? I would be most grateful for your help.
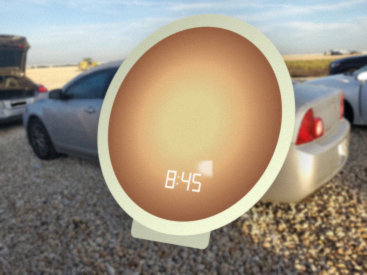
8:45
